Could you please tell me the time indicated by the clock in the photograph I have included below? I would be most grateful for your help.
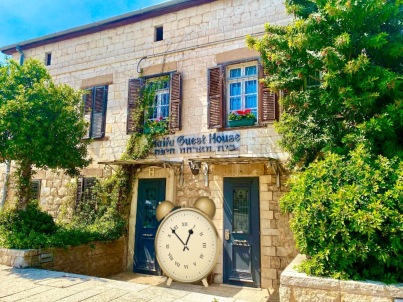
12:53
